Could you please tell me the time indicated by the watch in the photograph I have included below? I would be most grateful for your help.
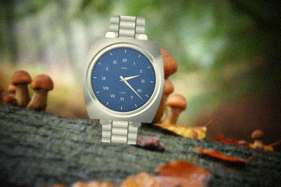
2:22
